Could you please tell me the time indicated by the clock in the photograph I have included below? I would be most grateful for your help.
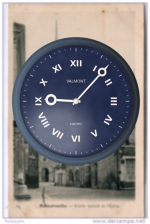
9:07
